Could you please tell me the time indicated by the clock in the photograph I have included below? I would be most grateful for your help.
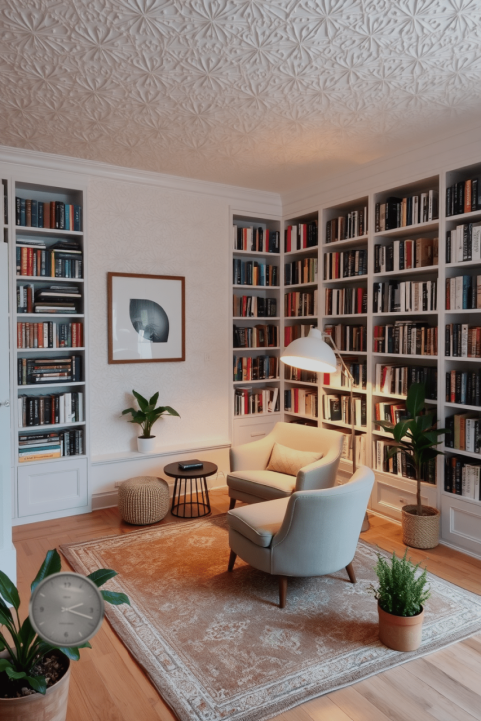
2:18
